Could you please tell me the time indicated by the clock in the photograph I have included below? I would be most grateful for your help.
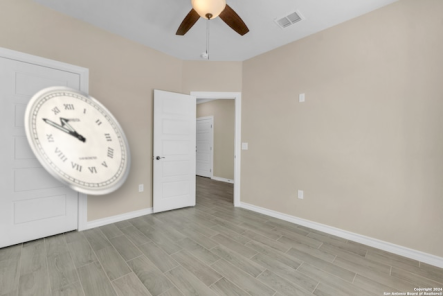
10:50
